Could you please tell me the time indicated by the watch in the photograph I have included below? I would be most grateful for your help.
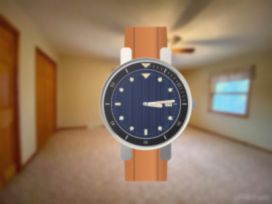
3:14
